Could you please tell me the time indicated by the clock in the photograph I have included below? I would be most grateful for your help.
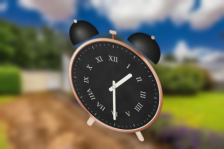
1:30
